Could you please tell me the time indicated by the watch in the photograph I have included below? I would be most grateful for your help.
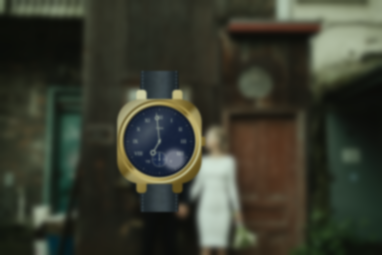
6:59
